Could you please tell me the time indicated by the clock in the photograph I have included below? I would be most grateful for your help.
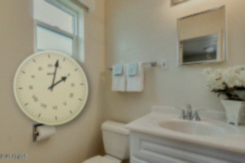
2:03
